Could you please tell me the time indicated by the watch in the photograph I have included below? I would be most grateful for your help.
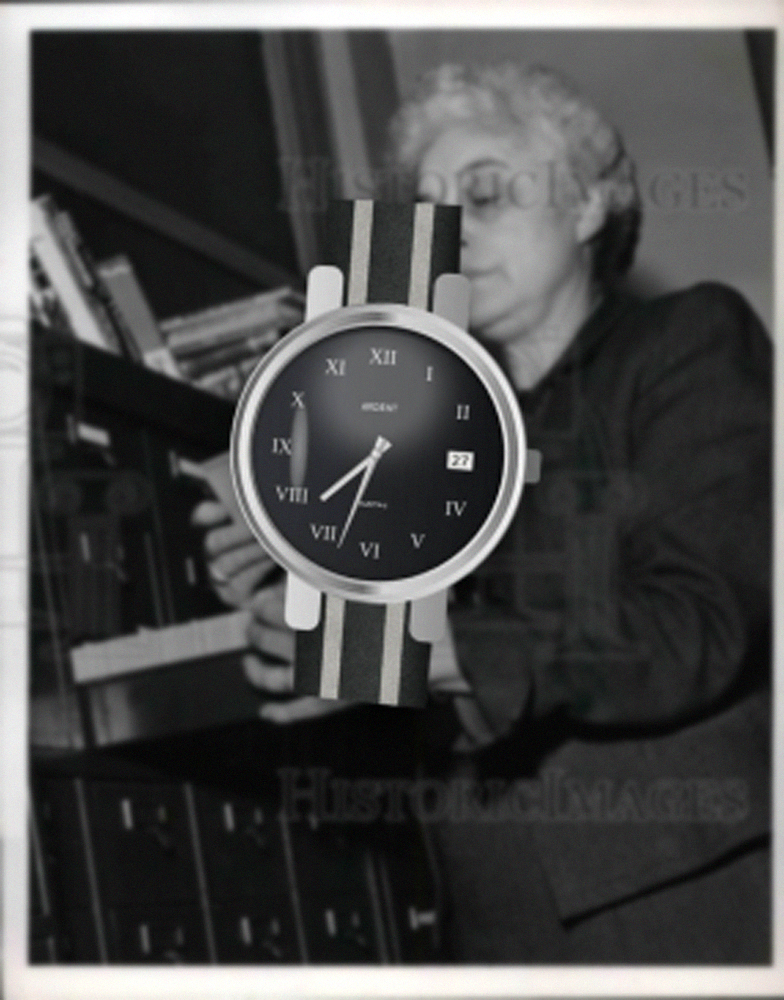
7:33
